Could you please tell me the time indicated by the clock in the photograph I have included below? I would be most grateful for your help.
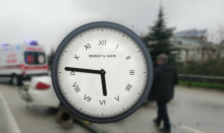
5:46
